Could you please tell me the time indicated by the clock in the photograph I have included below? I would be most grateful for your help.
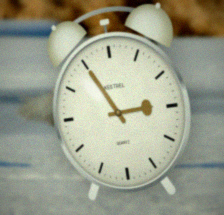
2:55
